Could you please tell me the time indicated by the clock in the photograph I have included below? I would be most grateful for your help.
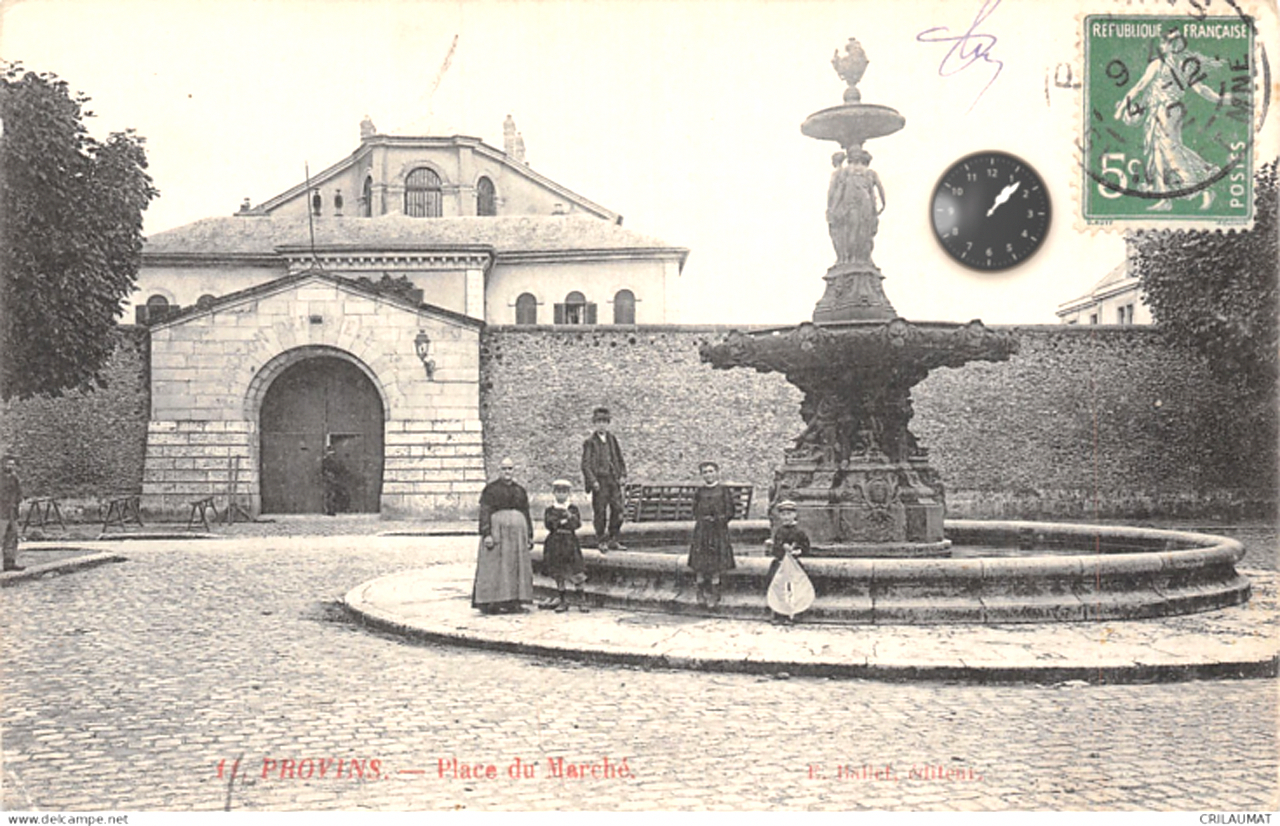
1:07
